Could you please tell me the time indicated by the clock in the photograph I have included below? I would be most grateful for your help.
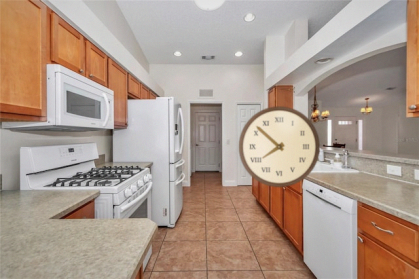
7:52
